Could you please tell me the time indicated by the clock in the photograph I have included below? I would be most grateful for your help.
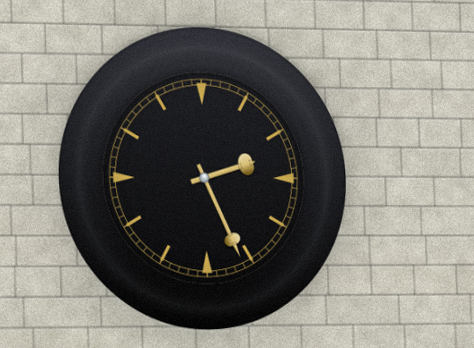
2:26
